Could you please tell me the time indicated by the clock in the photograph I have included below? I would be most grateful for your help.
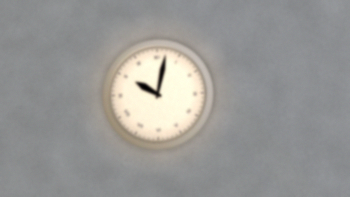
10:02
